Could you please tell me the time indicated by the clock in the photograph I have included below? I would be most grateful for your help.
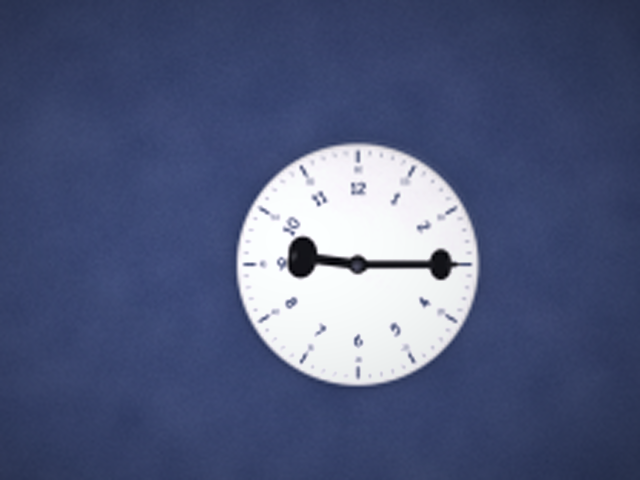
9:15
